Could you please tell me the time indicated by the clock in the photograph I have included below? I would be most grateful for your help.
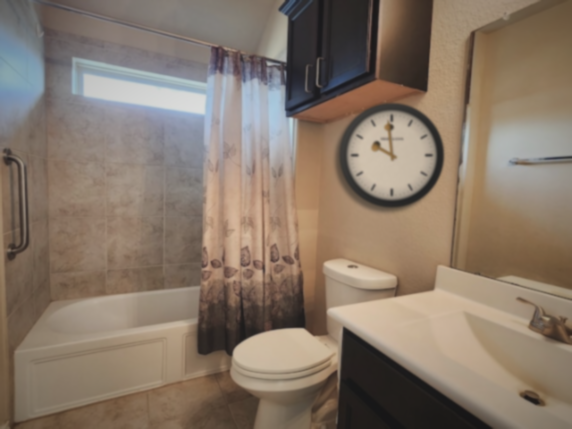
9:59
